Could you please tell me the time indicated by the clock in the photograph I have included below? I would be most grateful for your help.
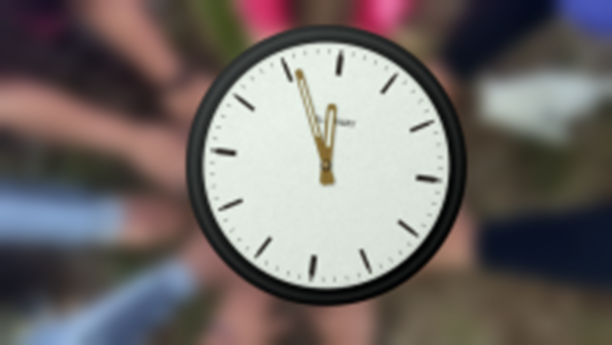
11:56
